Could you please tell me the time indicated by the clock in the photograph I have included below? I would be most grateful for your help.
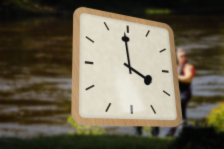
3:59
